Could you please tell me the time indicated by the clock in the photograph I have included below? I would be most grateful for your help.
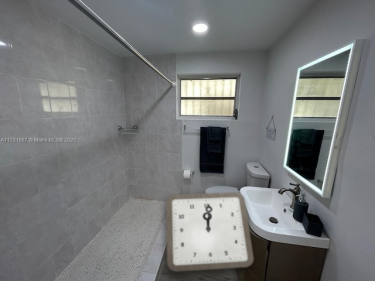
12:01
